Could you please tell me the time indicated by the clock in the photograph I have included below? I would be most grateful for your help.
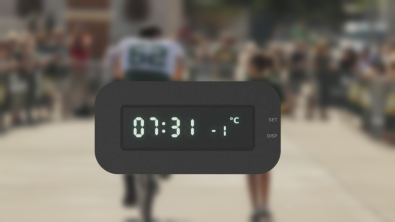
7:31
